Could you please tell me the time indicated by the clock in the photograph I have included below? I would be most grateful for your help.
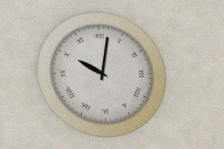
10:02
